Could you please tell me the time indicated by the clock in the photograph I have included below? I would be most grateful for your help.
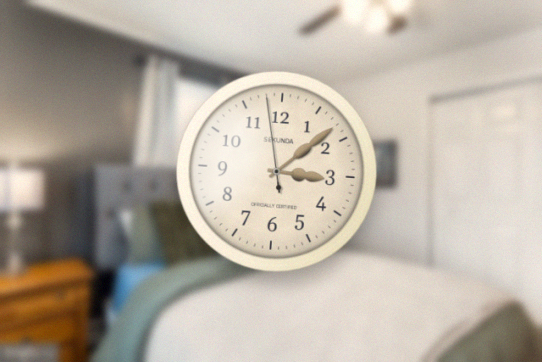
3:07:58
